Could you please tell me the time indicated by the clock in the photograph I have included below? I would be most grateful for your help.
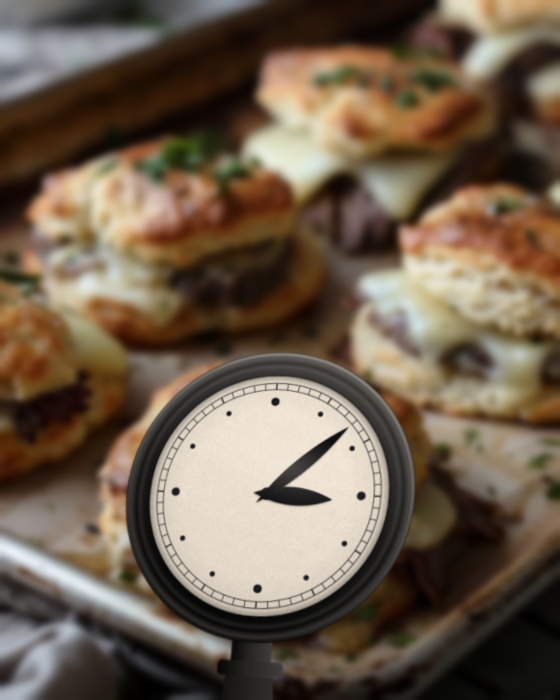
3:08
